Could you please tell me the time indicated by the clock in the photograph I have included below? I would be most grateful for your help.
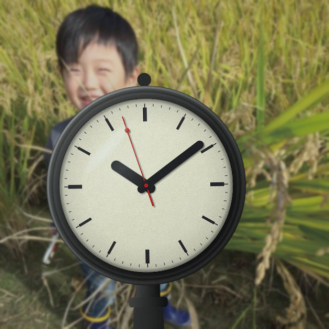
10:08:57
